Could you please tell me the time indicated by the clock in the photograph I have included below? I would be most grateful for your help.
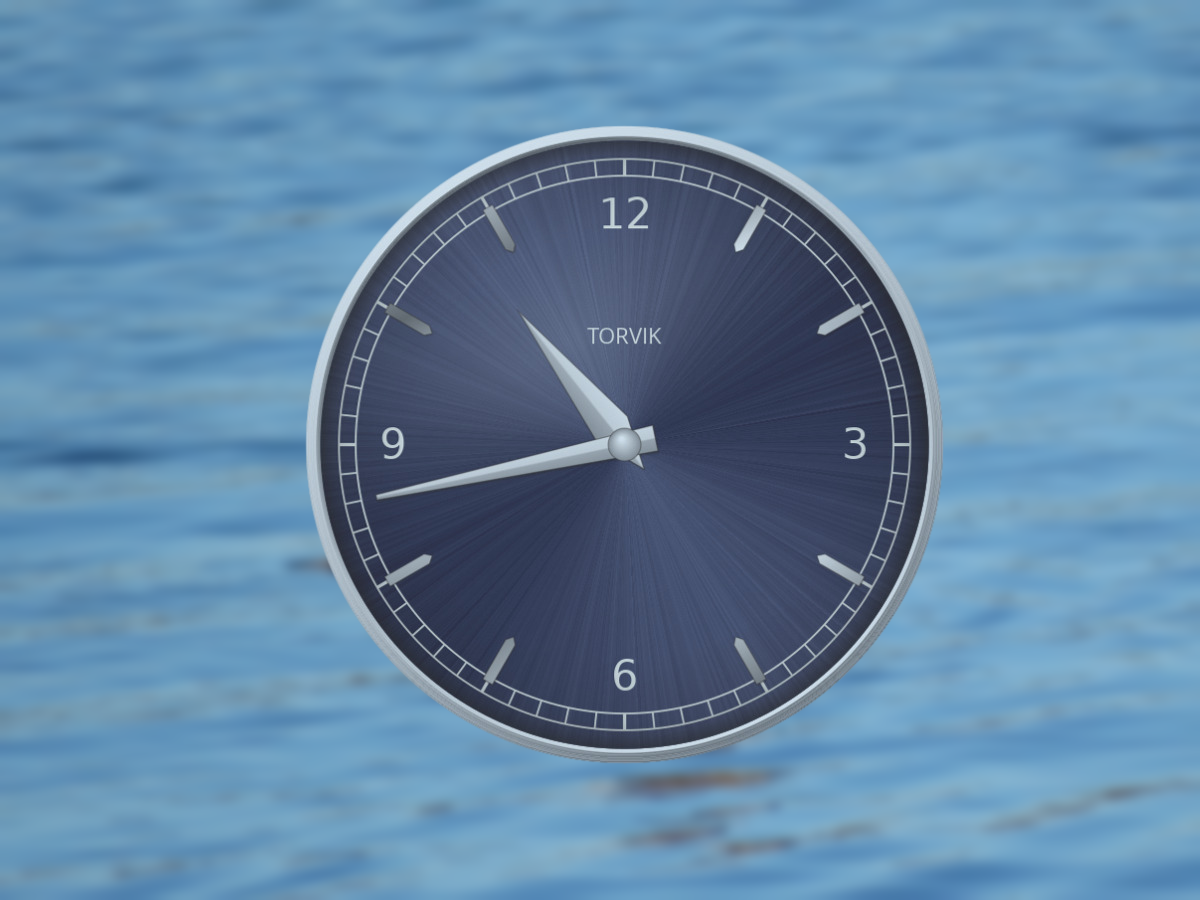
10:43
